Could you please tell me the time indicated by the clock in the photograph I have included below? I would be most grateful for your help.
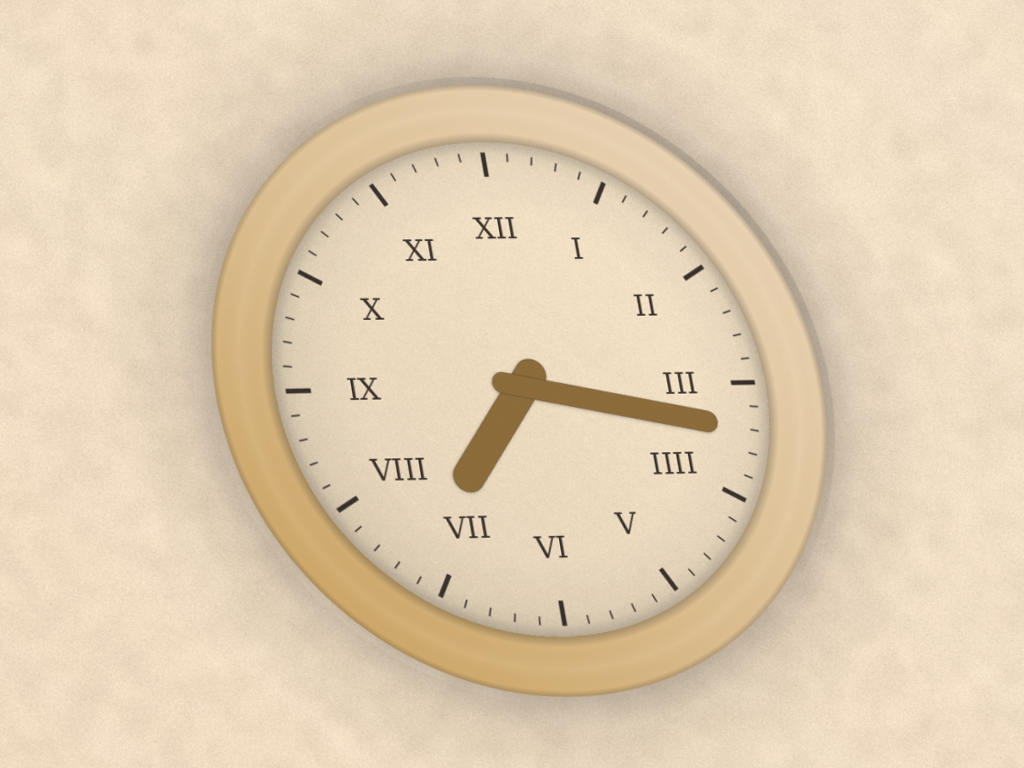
7:17
